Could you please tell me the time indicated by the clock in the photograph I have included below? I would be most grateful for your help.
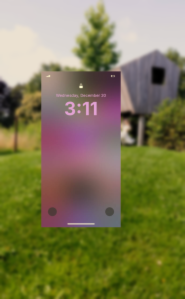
3:11
